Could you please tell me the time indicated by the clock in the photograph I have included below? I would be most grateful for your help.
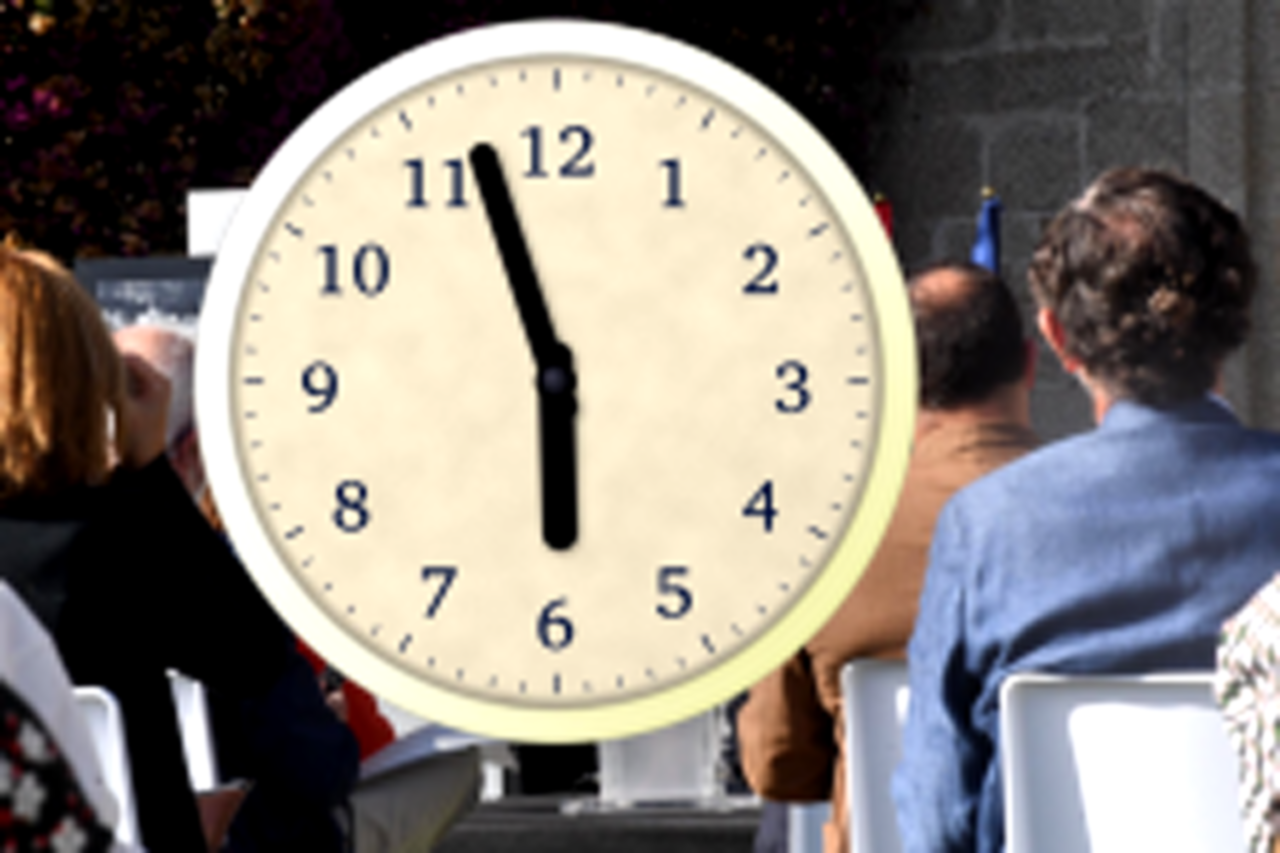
5:57
